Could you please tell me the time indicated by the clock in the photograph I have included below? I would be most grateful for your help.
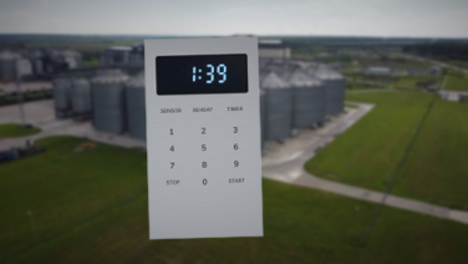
1:39
